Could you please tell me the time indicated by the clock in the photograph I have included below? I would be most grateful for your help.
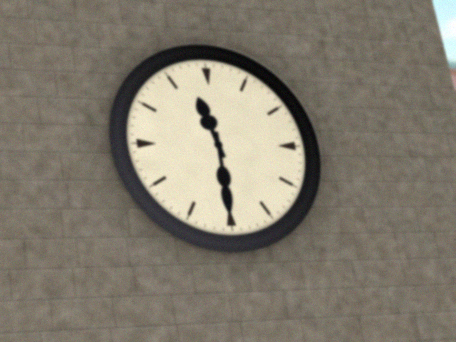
11:30
